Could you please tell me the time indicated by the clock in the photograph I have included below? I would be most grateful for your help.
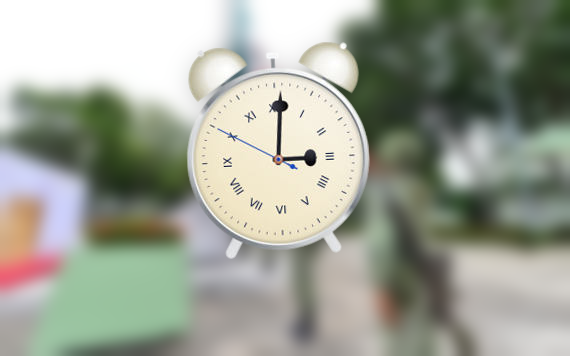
3:00:50
